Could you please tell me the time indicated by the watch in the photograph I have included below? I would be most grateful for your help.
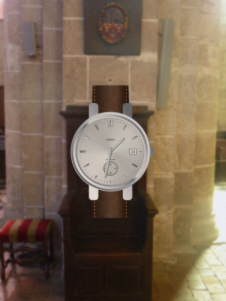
1:32
